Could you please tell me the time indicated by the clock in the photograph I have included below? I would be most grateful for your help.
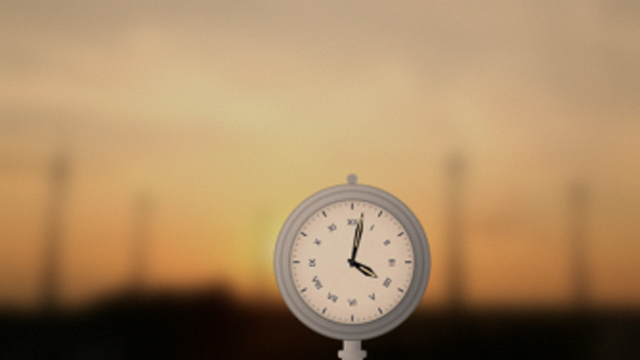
4:02
